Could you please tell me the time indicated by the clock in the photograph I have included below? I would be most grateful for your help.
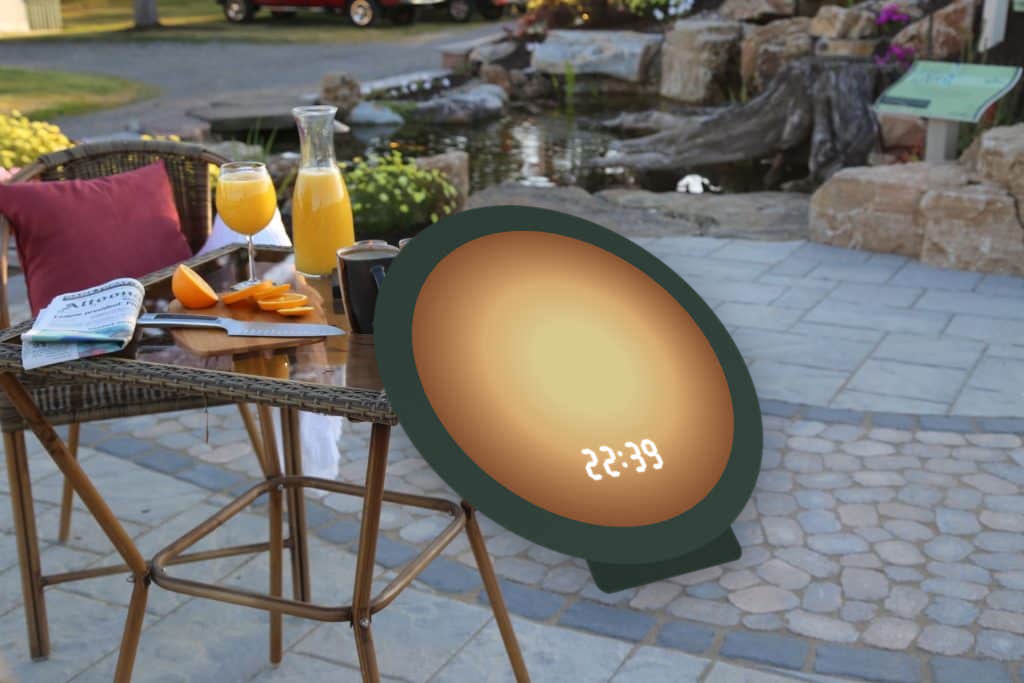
22:39
